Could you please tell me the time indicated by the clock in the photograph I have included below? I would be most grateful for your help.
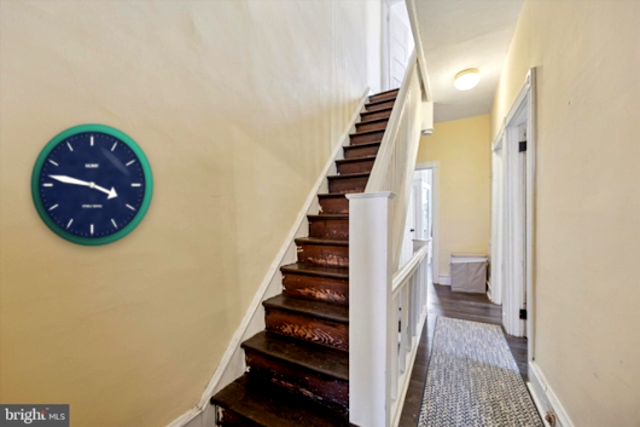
3:47
